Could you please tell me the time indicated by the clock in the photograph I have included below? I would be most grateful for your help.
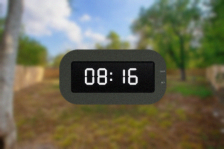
8:16
